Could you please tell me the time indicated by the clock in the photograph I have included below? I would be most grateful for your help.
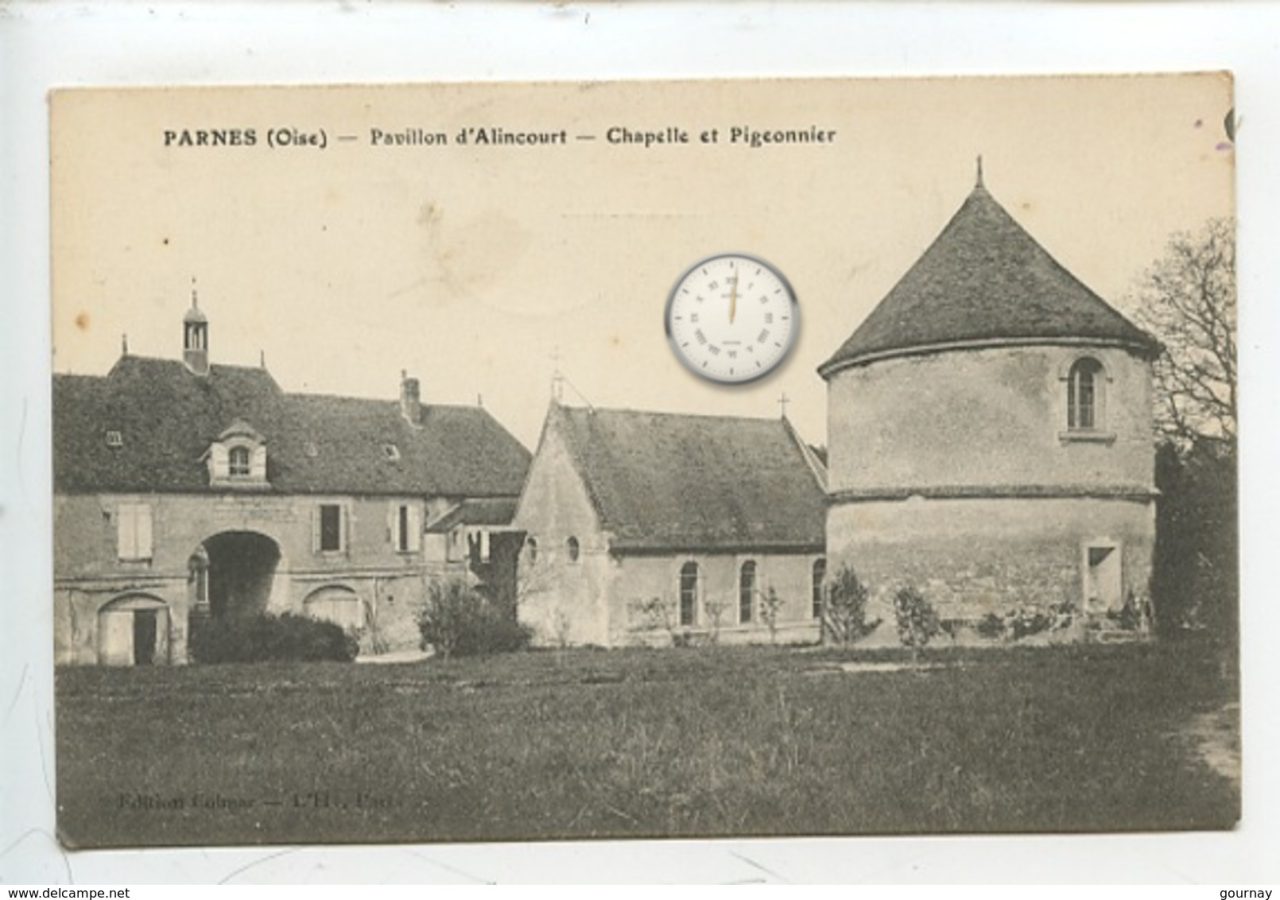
12:01
